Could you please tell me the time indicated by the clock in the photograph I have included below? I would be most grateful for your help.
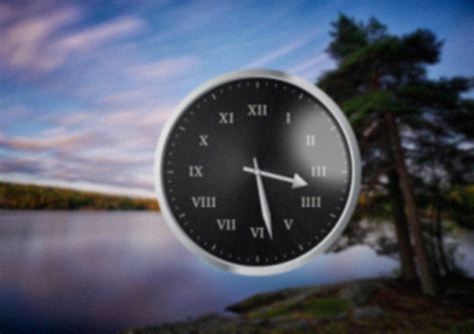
3:28
